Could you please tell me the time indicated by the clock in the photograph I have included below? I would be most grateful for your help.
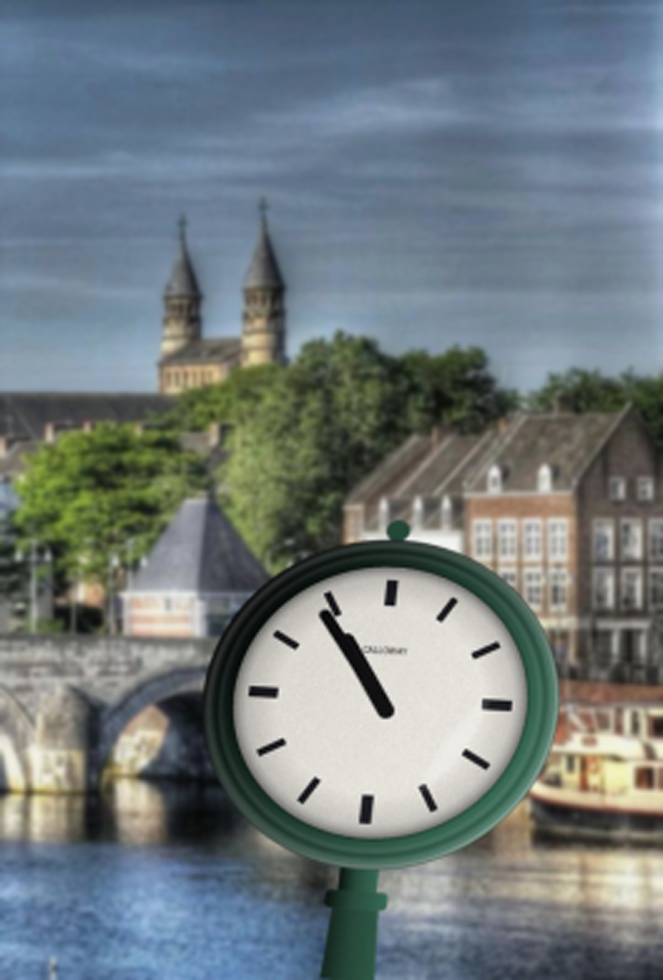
10:54
